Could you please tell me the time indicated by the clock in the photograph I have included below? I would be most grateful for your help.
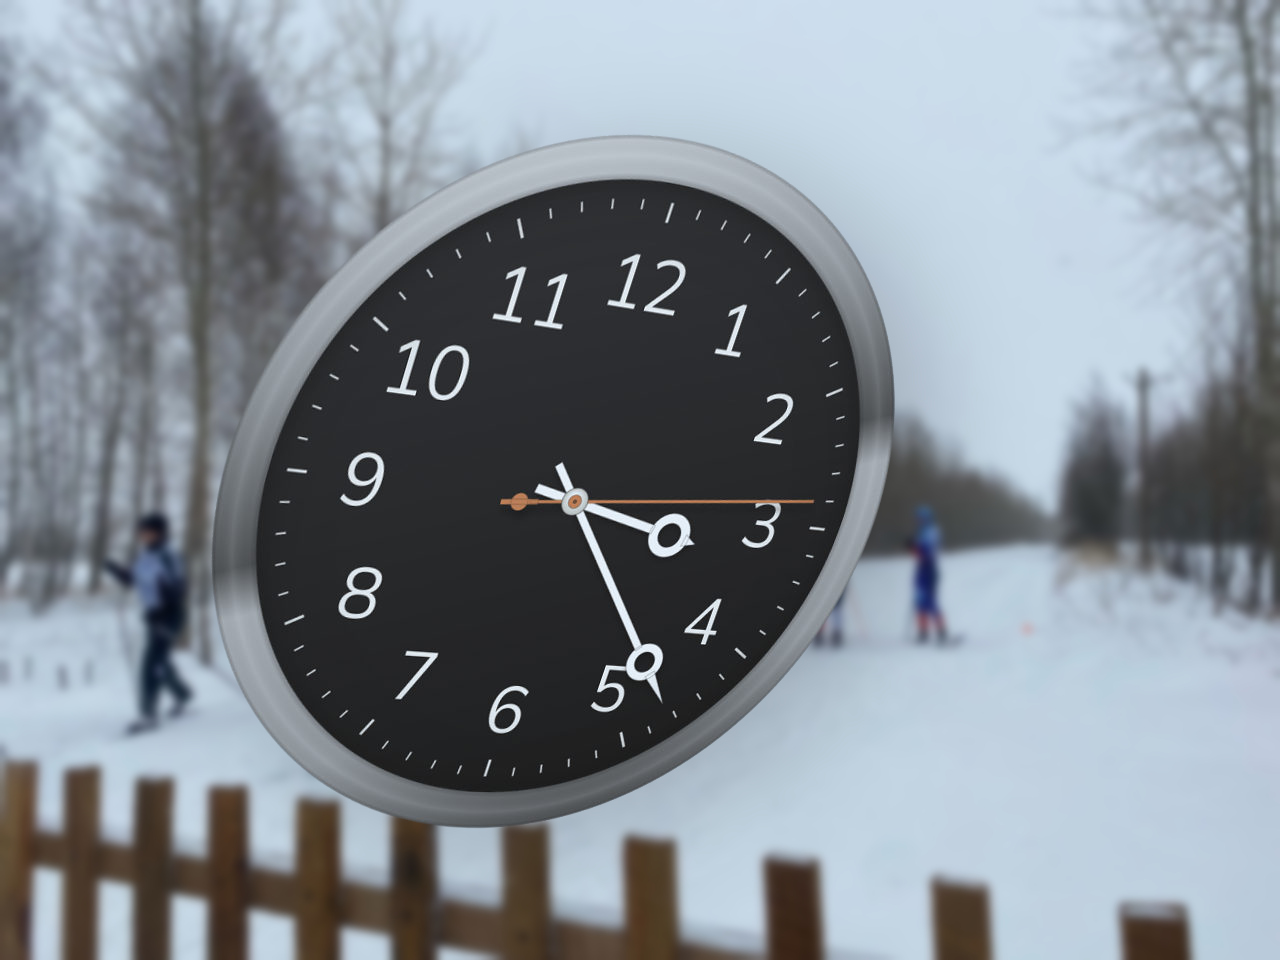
3:23:14
